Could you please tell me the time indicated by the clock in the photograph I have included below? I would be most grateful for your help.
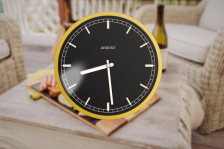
8:29
